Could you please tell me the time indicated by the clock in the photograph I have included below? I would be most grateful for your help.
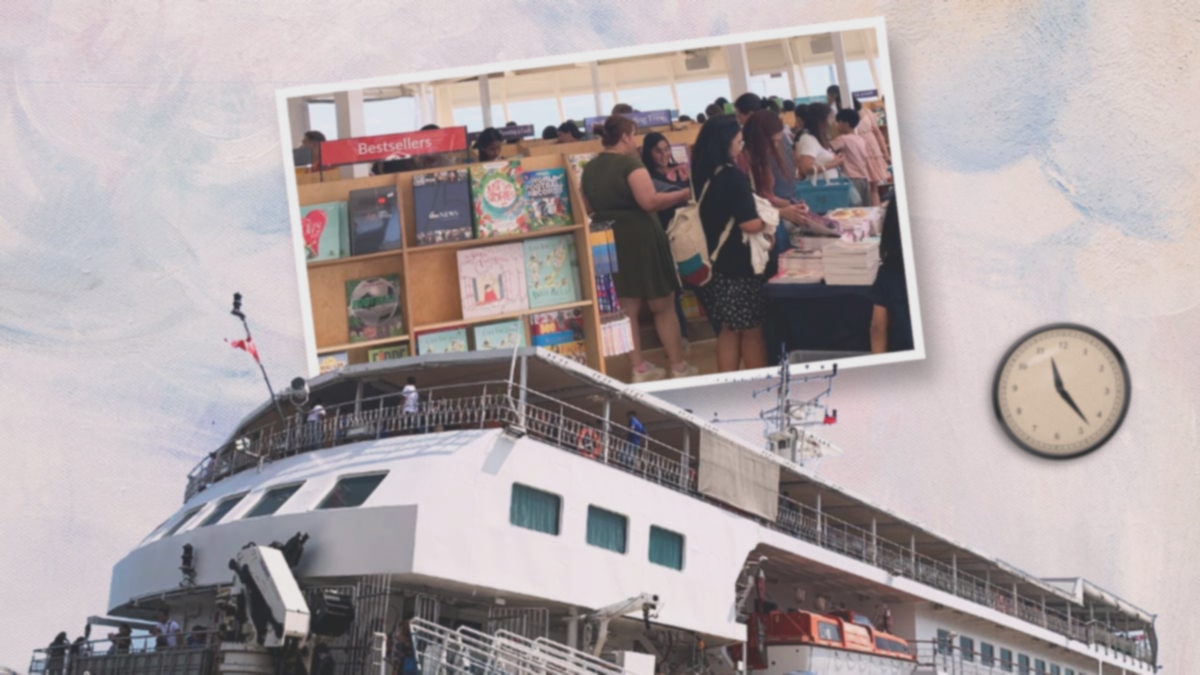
11:23
